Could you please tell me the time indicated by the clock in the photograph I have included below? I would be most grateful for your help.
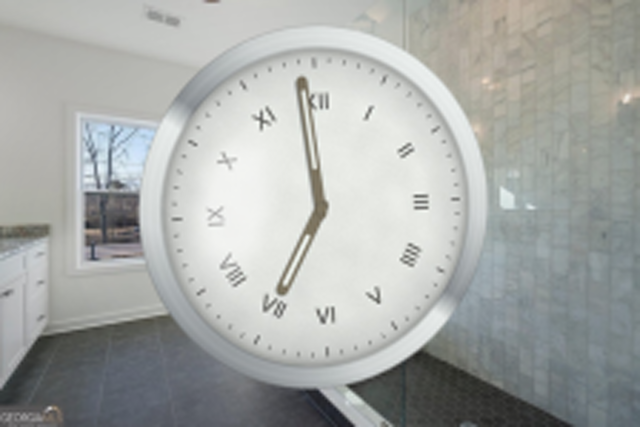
6:59
